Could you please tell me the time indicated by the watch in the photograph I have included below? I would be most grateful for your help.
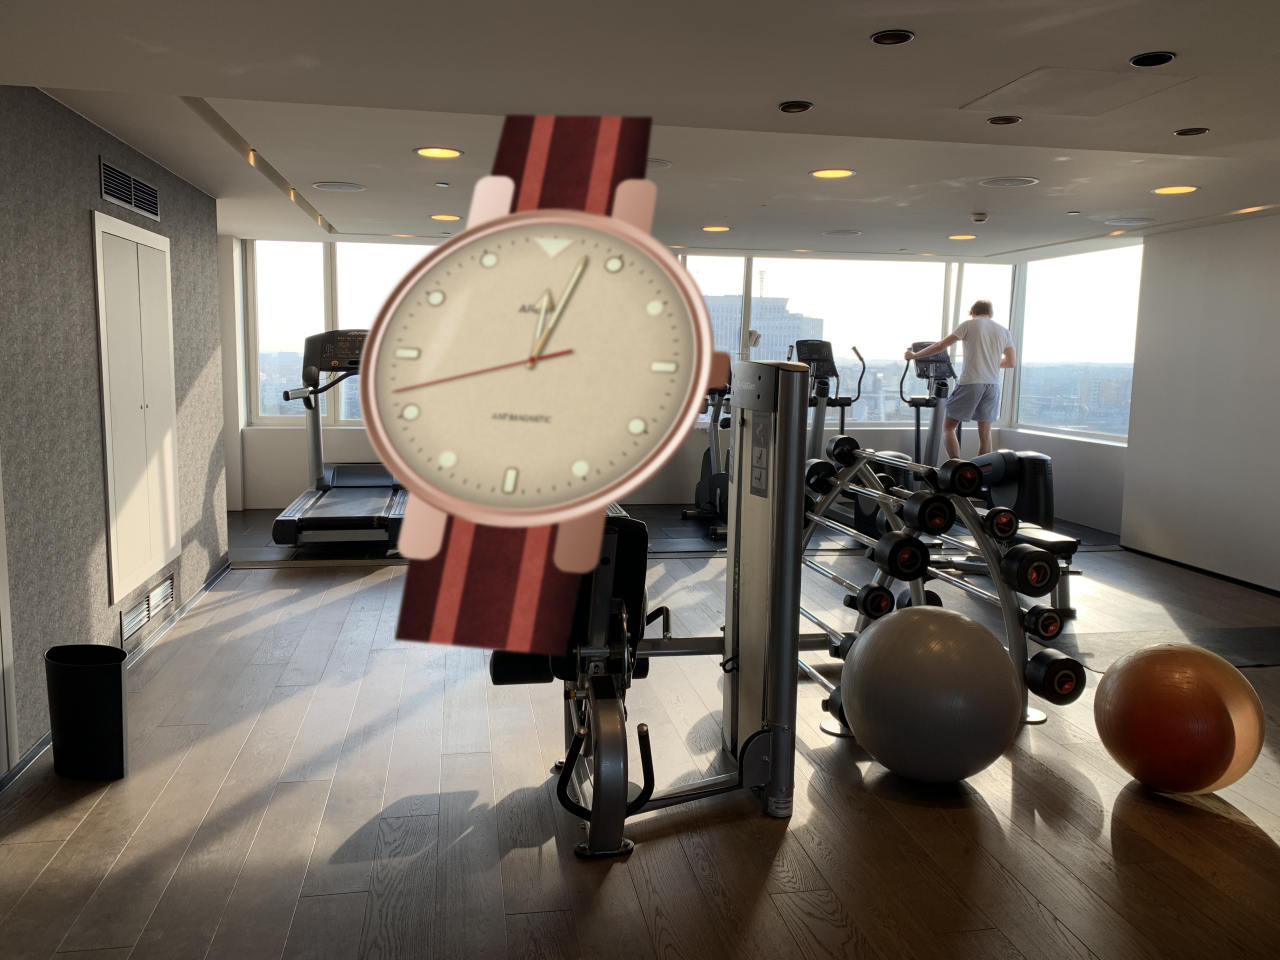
12:02:42
